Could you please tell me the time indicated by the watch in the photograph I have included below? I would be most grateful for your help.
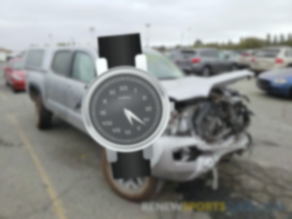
5:22
